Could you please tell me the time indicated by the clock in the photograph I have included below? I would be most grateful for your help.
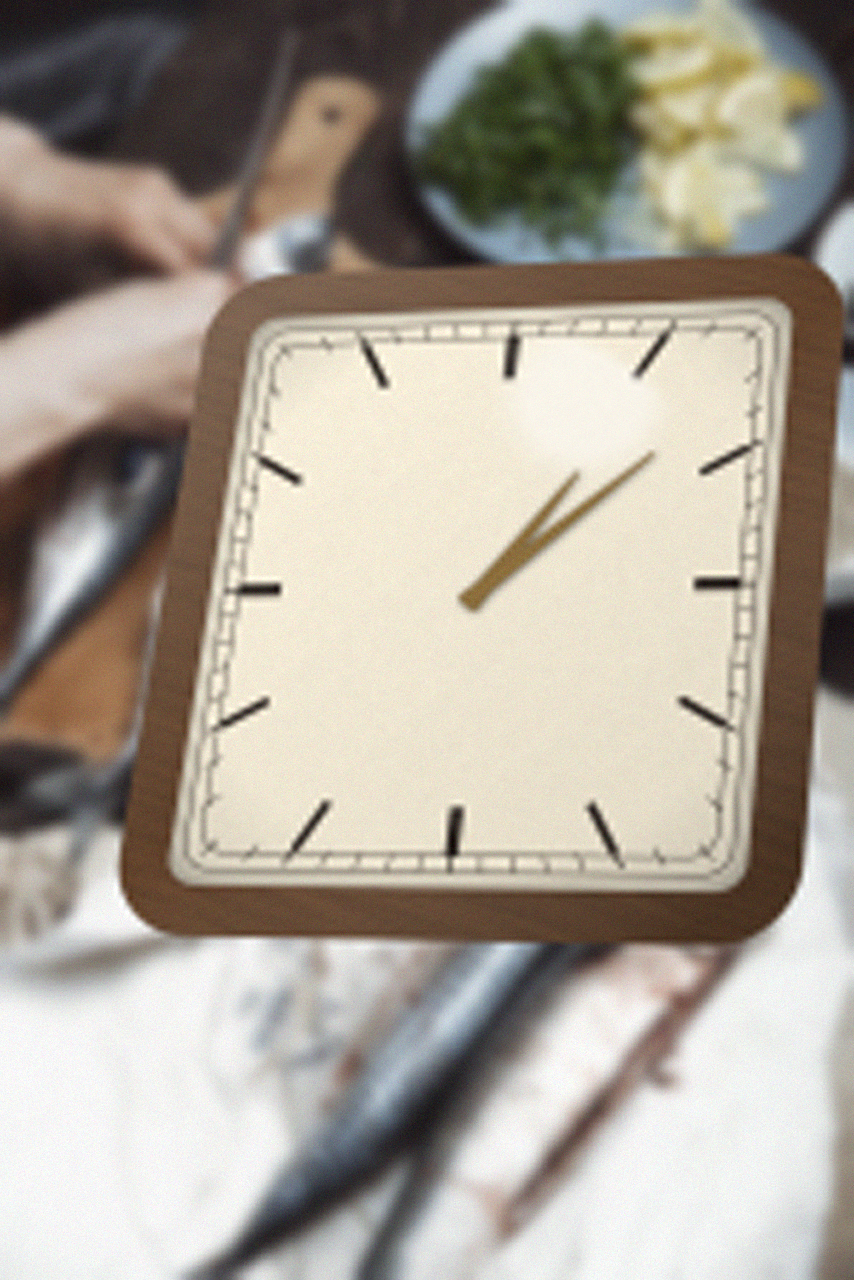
1:08
